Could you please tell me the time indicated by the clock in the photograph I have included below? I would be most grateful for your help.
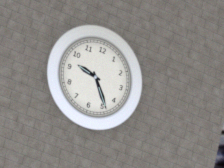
9:24
